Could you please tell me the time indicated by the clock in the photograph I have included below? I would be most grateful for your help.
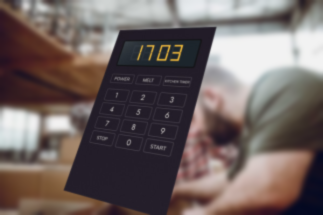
17:03
